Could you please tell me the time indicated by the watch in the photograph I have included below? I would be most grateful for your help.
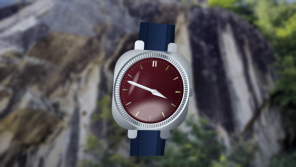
3:48
